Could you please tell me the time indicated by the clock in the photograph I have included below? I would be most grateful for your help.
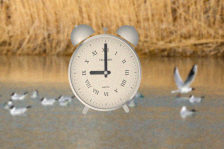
9:00
